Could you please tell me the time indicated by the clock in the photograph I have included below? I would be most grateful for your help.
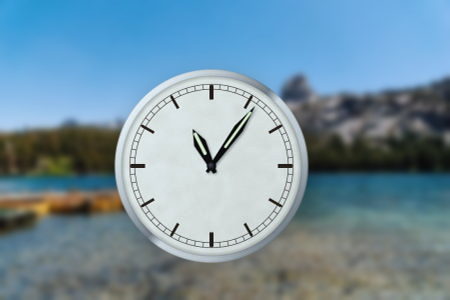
11:06
